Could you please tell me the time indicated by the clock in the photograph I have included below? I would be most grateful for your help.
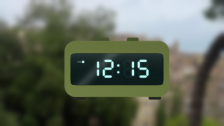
12:15
